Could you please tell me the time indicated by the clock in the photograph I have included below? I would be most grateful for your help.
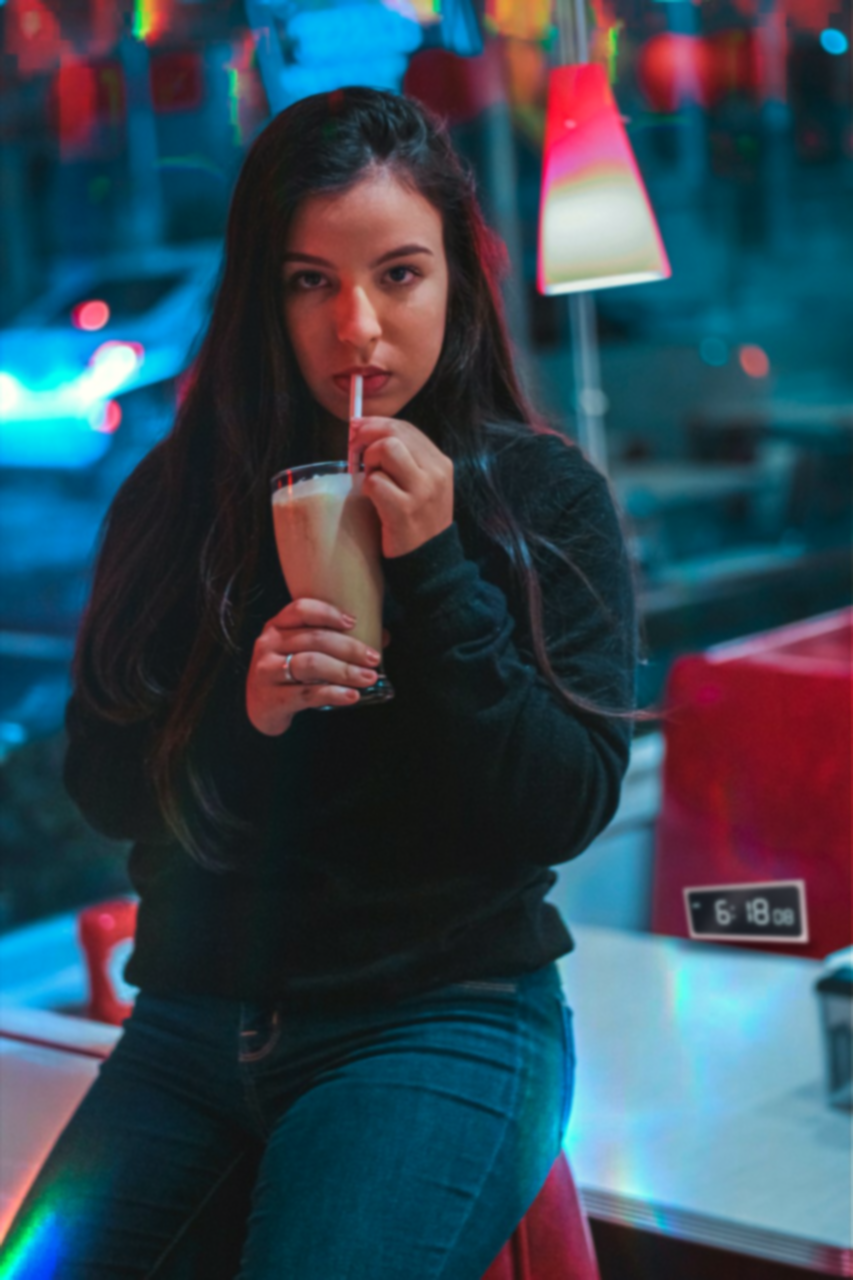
6:18
